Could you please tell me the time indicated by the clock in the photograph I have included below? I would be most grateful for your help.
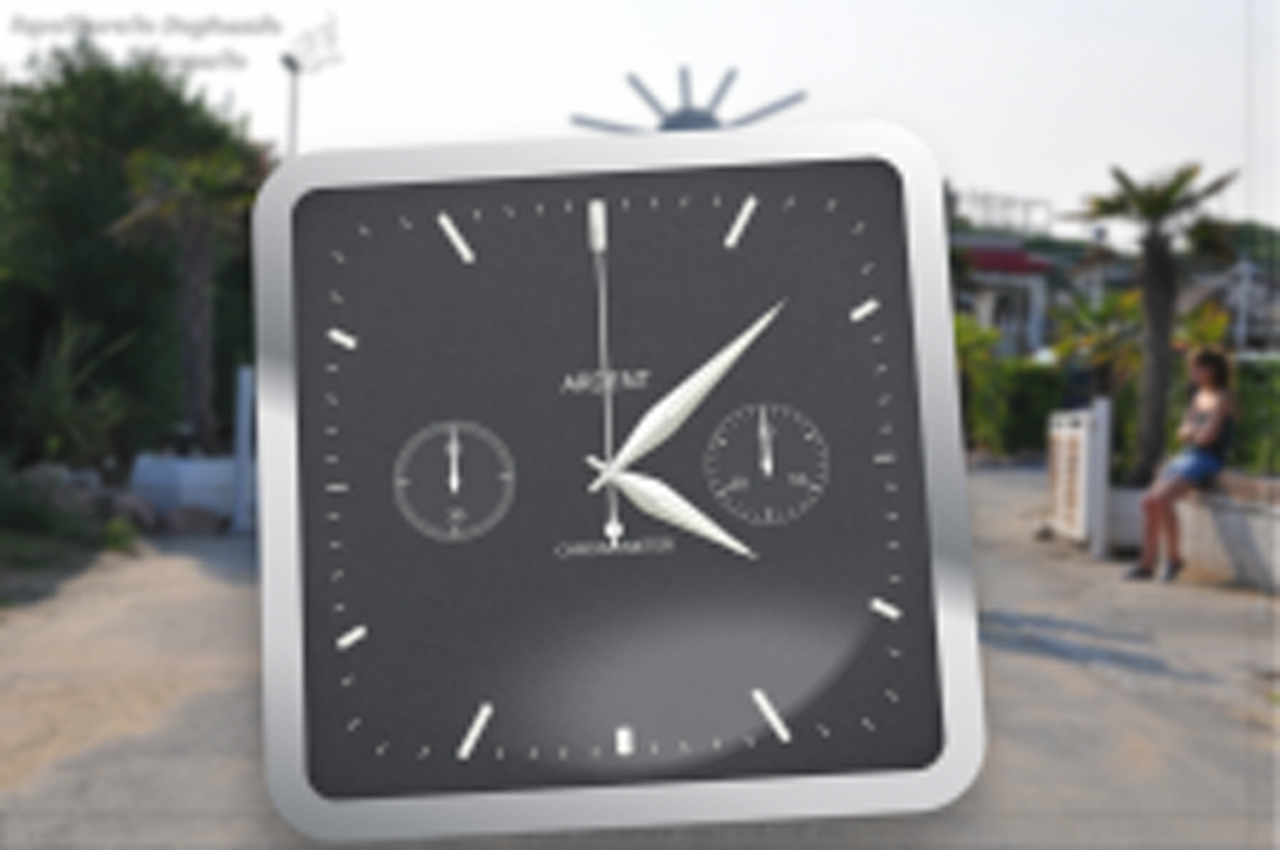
4:08
